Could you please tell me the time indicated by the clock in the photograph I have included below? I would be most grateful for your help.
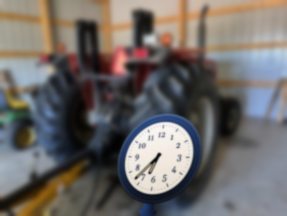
6:37
